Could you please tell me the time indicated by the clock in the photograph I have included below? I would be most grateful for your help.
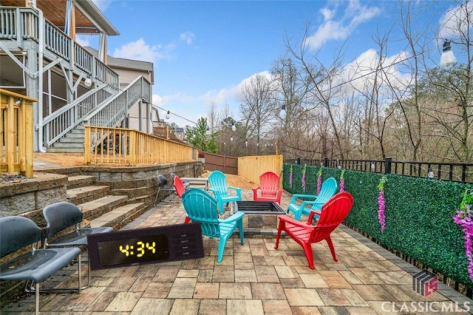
4:34
